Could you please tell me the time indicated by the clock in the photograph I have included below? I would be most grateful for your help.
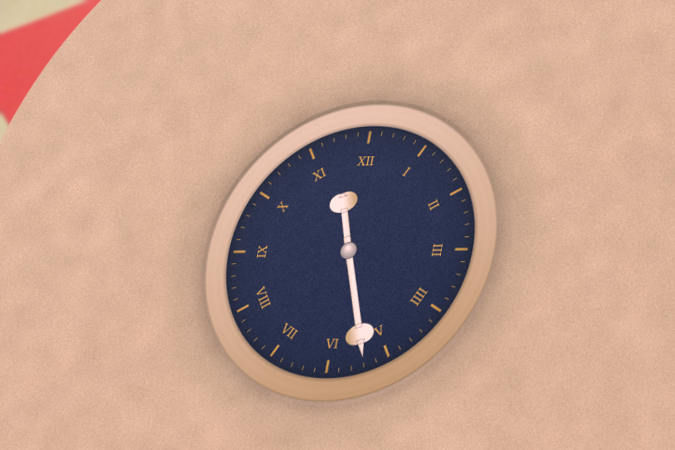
11:27
